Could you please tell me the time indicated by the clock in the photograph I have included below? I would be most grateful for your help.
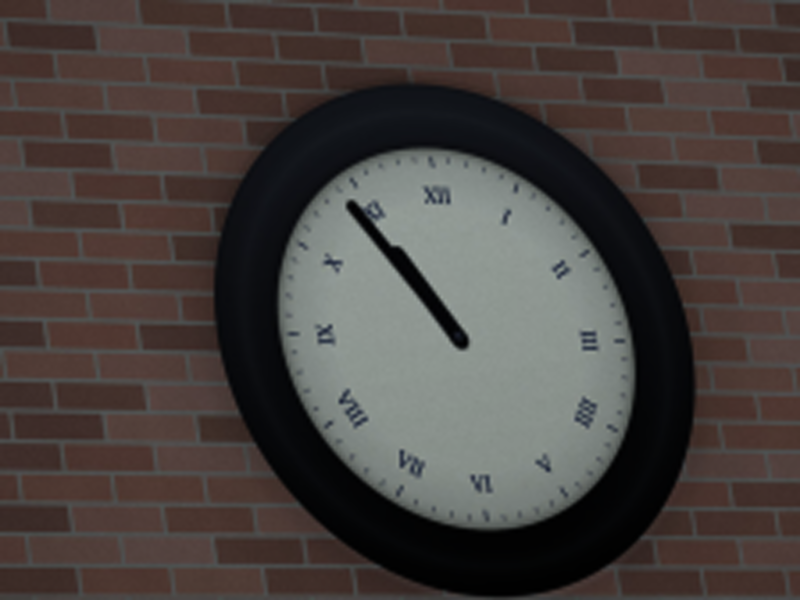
10:54
